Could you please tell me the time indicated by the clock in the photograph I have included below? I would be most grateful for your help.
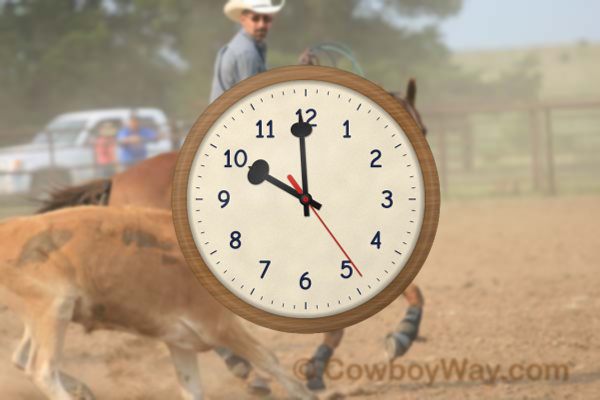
9:59:24
